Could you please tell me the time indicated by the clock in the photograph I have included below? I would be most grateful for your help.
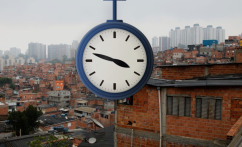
3:48
